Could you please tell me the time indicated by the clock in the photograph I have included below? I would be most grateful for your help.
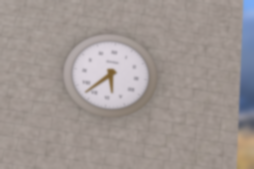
5:37
